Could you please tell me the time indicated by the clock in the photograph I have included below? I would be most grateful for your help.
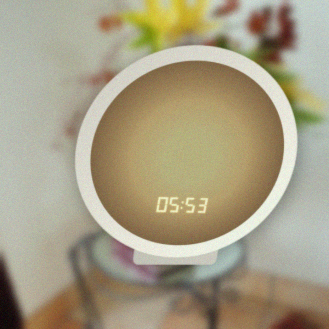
5:53
